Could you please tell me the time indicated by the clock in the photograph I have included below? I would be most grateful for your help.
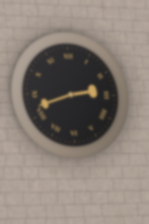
2:42
